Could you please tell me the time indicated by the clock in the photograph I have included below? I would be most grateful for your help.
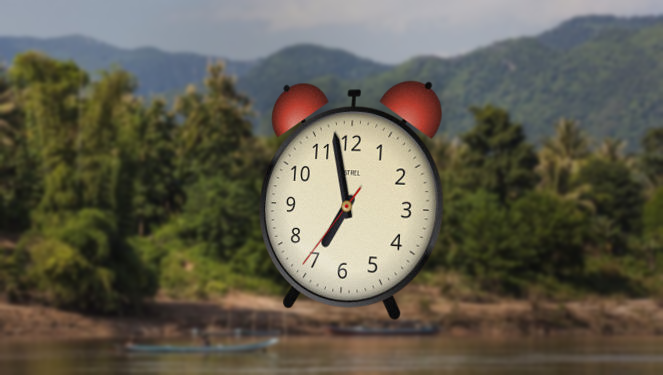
6:57:36
